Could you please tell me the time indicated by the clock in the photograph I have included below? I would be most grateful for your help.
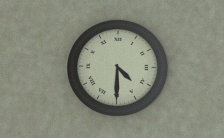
4:30
